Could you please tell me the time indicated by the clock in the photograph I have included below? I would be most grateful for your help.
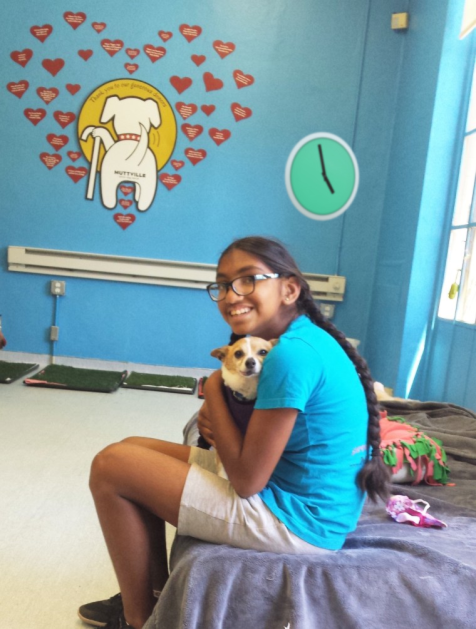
4:58
